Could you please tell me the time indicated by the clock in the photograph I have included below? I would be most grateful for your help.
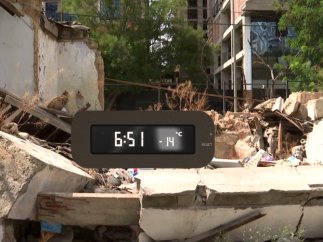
6:51
